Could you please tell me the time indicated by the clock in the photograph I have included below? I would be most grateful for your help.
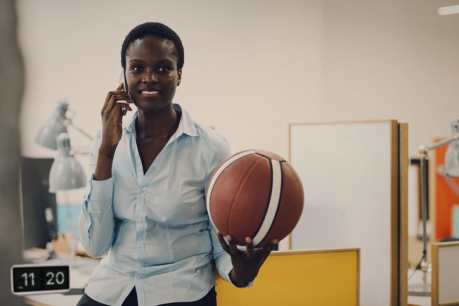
11:20
